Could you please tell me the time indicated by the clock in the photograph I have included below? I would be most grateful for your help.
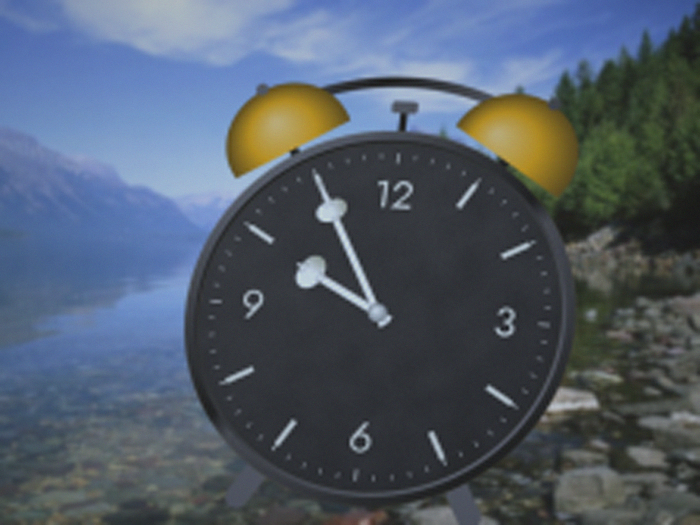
9:55
